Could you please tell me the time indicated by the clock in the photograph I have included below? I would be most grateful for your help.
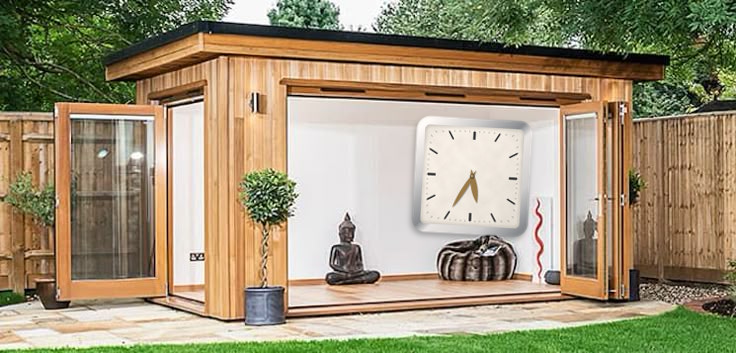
5:35
